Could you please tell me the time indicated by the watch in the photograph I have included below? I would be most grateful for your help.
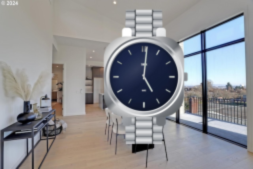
5:01
